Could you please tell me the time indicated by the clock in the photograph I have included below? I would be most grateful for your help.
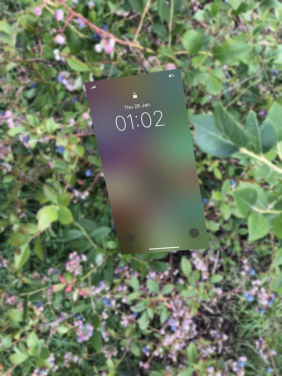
1:02
